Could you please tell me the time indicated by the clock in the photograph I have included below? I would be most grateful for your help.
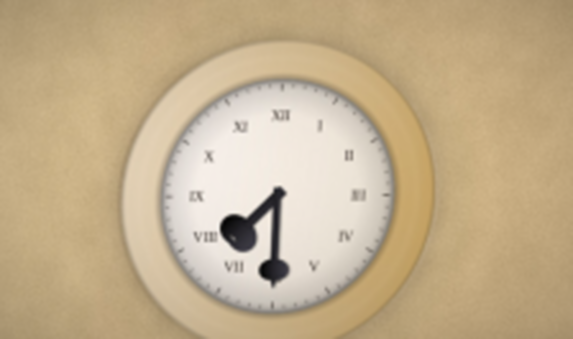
7:30
